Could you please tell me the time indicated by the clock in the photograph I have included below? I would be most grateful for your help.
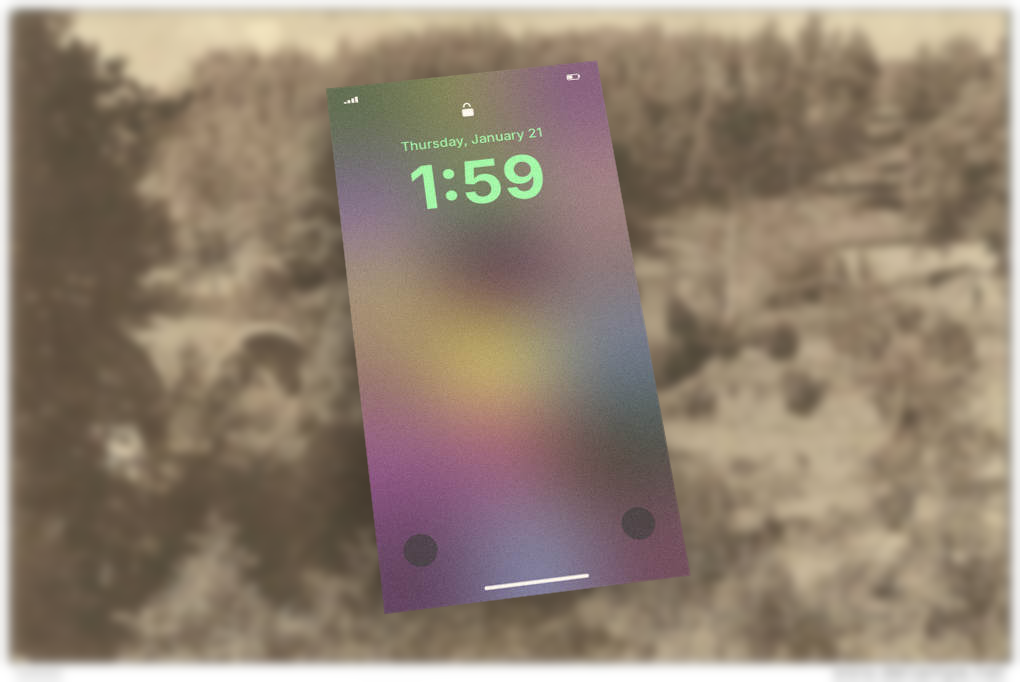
1:59
